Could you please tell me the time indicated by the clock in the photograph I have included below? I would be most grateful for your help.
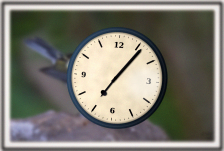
7:06
